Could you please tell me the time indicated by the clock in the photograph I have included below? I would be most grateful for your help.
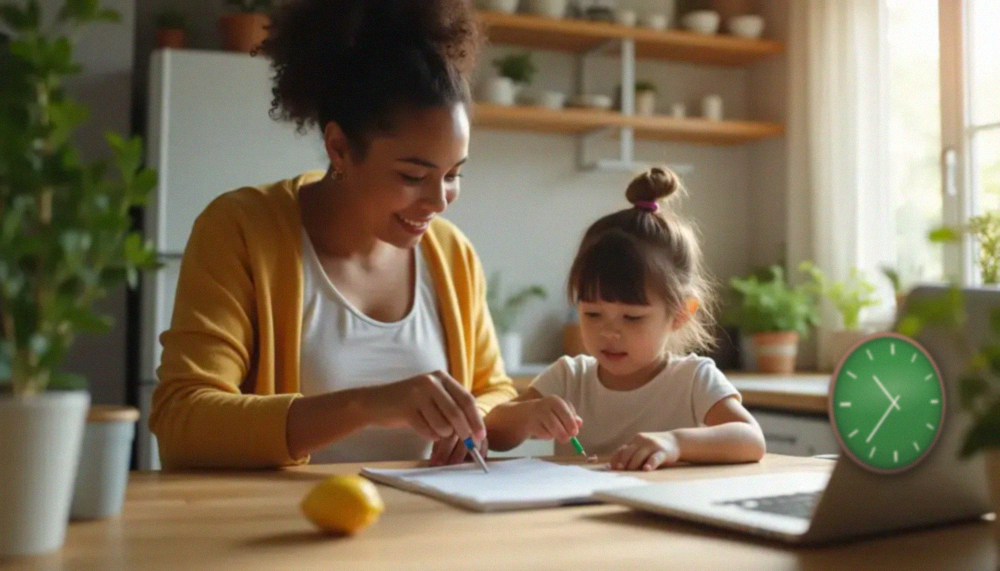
10:37
